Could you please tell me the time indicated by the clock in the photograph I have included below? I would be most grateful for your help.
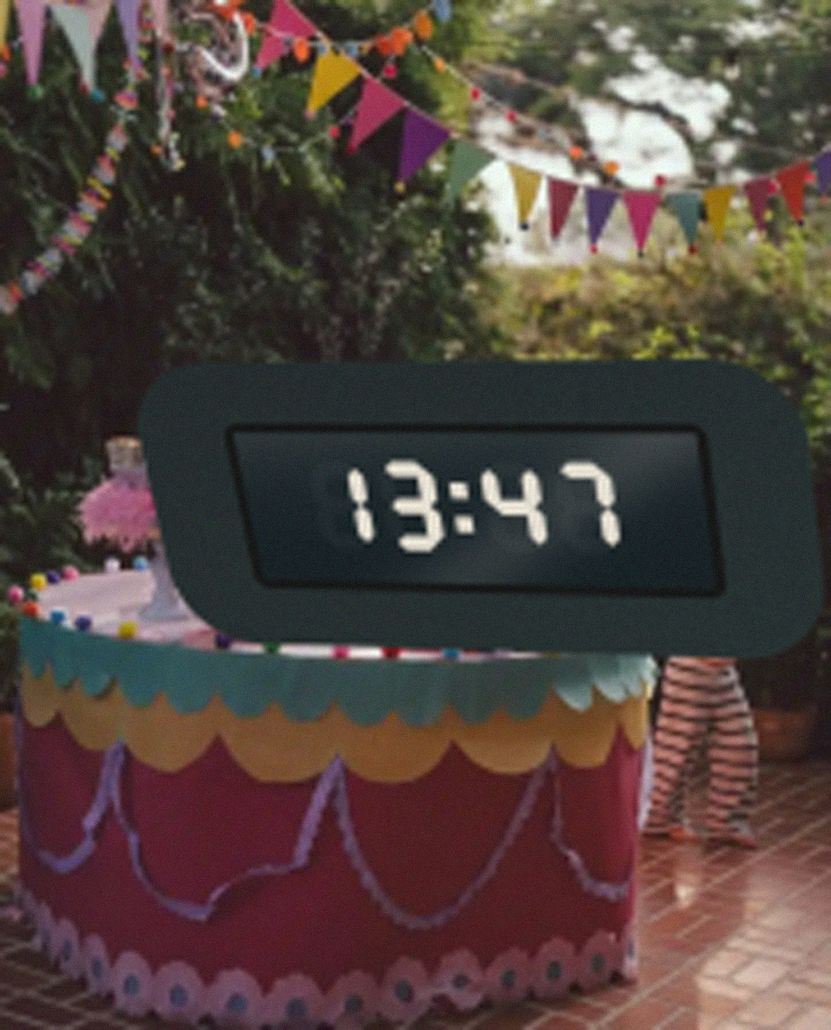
13:47
